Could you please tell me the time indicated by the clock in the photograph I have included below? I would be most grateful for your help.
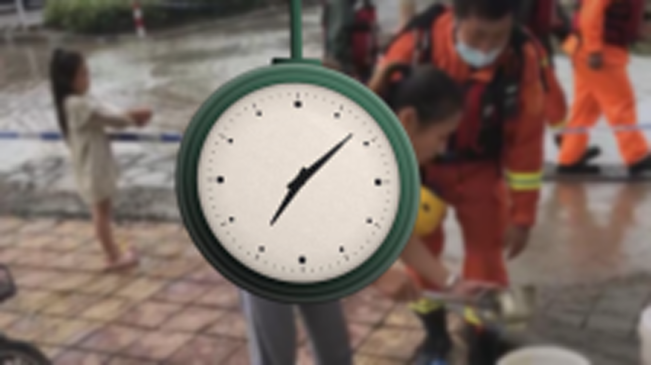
7:08
